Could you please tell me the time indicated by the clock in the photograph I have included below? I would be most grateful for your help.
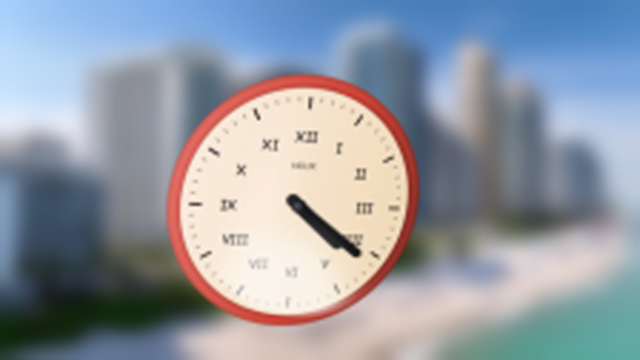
4:21
